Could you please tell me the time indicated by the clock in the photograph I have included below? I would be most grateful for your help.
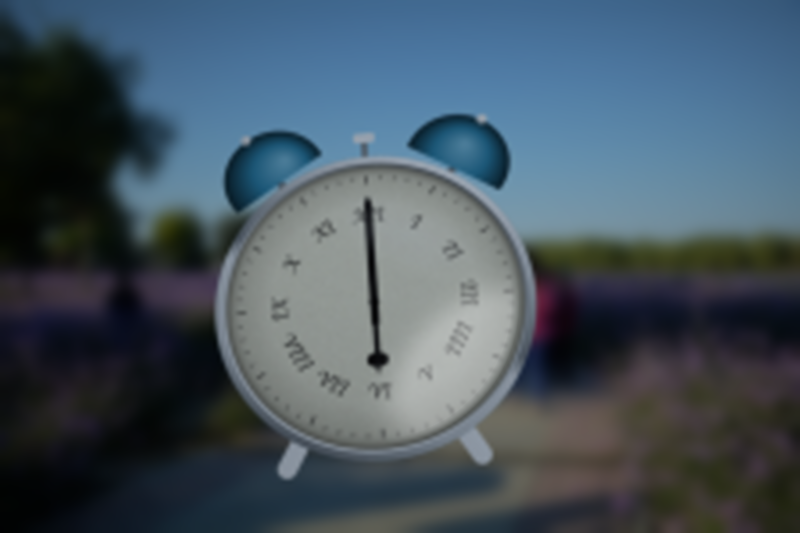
6:00
